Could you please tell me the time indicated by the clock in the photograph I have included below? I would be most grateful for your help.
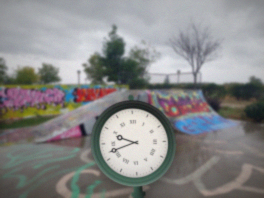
9:42
